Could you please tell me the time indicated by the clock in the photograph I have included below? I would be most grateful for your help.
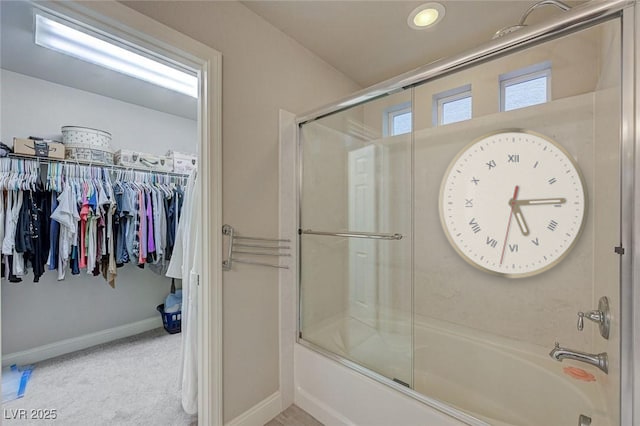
5:14:32
